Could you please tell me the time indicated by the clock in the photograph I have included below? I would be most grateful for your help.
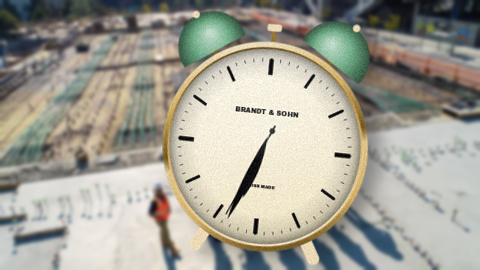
6:33:34
